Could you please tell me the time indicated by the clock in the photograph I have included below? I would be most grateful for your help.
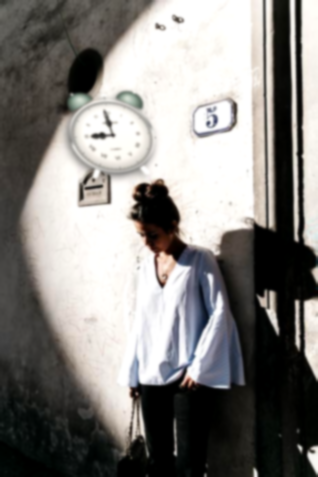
8:59
